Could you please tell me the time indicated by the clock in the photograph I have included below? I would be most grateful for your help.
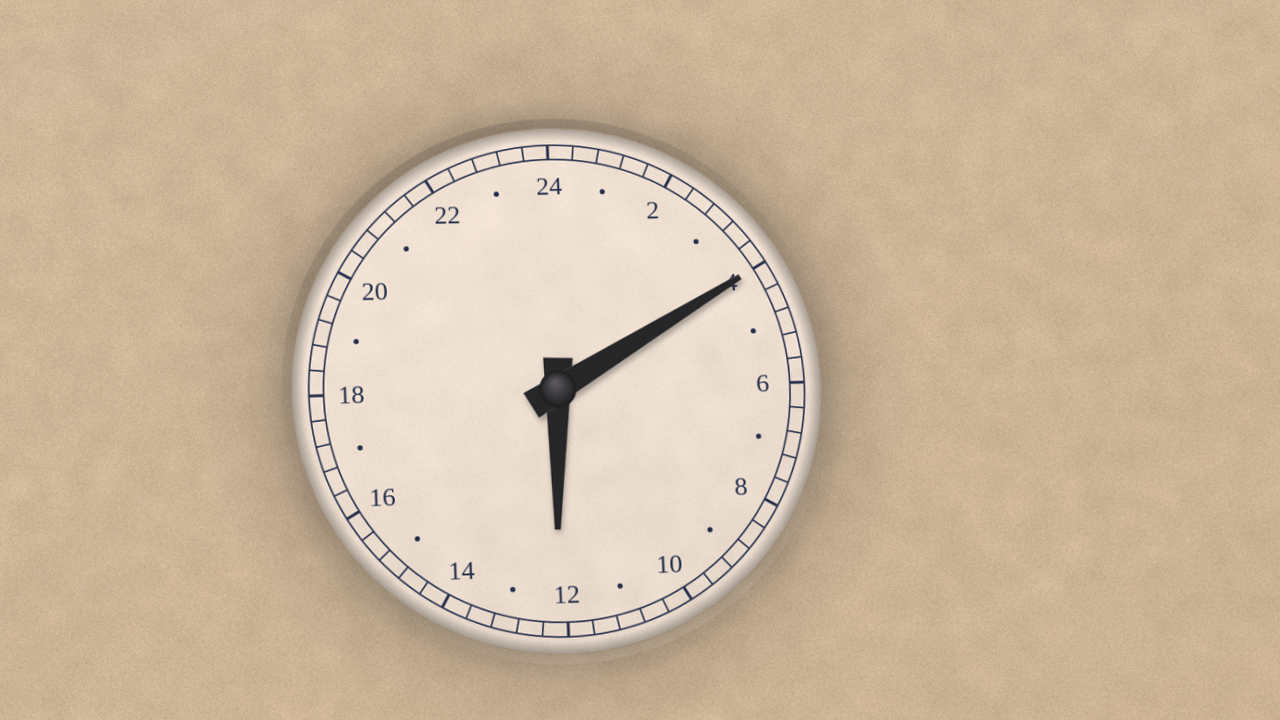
12:10
